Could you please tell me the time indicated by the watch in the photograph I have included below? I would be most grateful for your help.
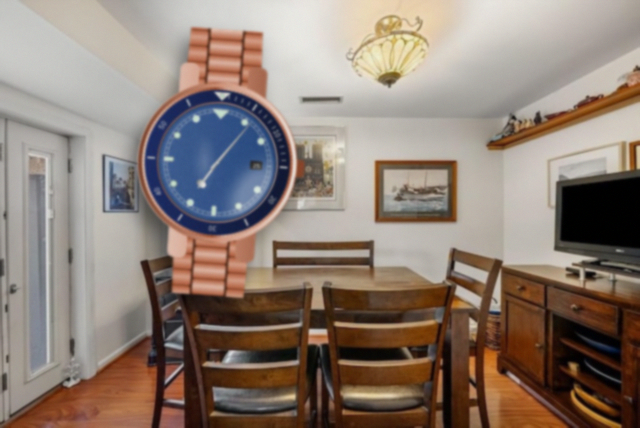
7:06
